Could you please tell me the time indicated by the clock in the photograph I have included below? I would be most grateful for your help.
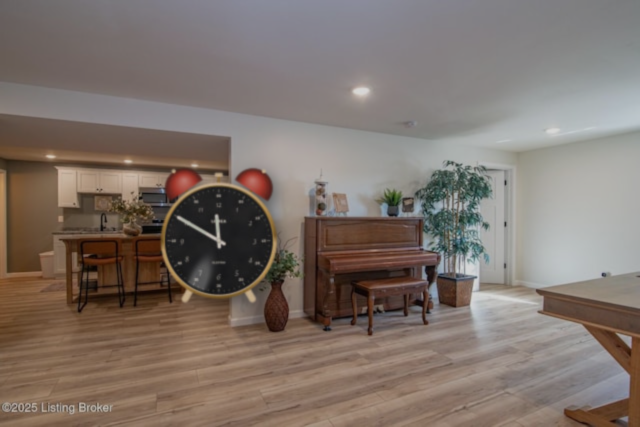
11:50
